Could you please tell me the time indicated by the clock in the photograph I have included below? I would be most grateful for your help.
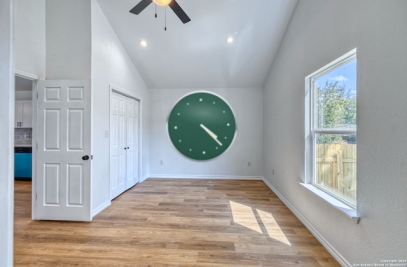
4:23
